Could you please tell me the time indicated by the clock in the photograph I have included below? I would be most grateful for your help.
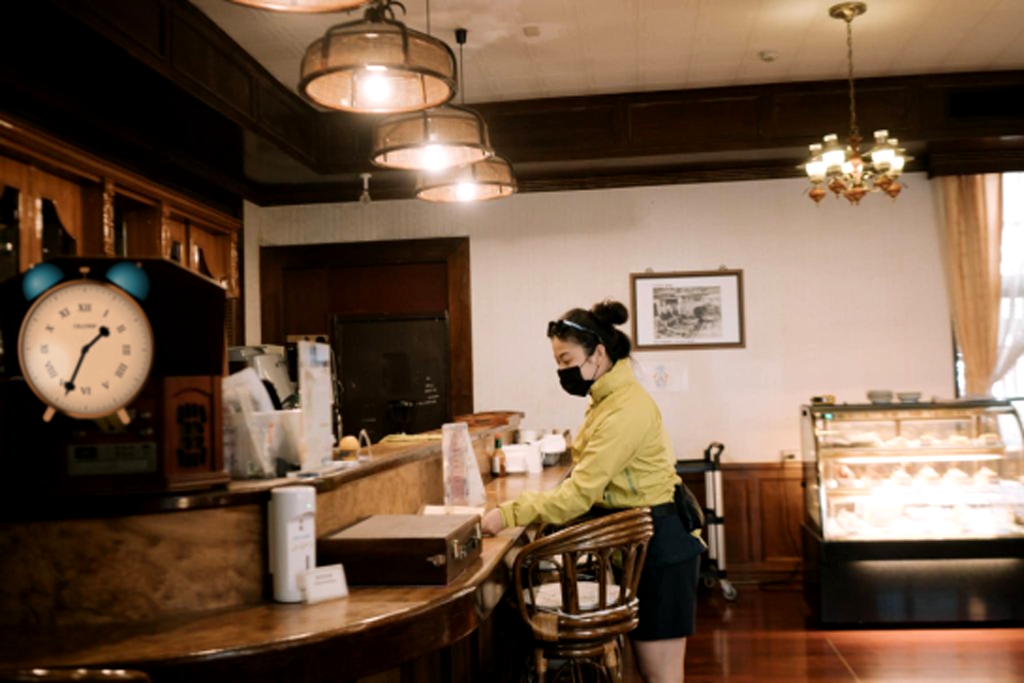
1:34
